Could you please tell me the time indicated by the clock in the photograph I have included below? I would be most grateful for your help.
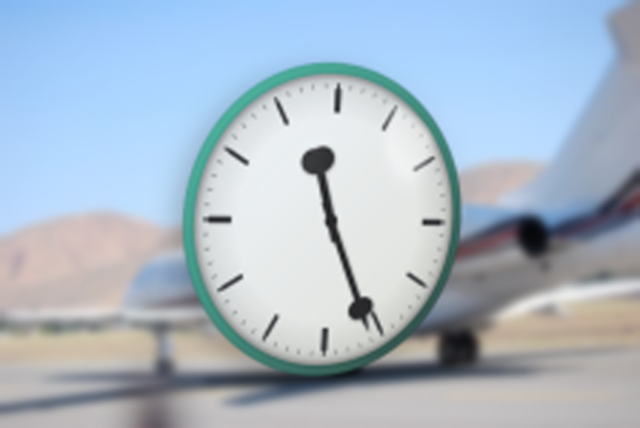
11:26
